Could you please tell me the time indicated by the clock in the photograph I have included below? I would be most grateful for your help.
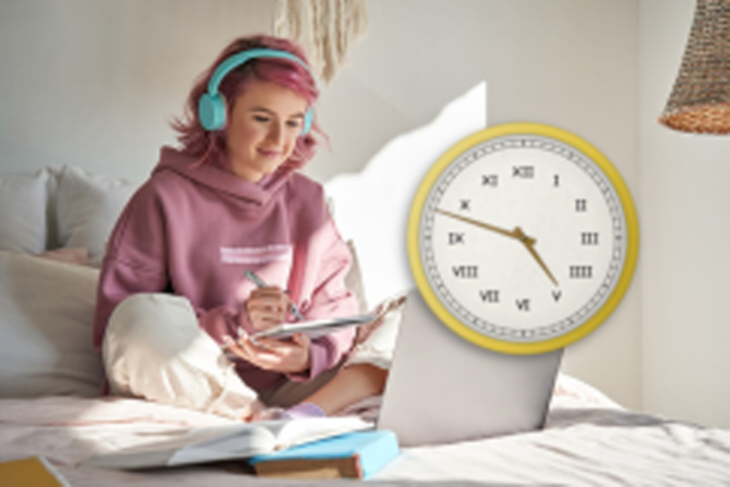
4:48
